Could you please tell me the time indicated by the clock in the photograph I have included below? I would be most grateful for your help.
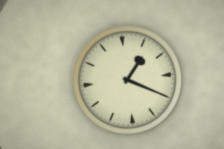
1:20
